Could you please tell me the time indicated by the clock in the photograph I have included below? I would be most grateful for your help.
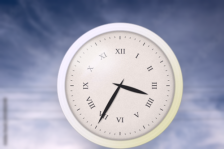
3:35
